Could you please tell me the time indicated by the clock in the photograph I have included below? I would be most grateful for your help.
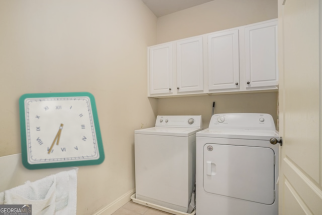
6:35
